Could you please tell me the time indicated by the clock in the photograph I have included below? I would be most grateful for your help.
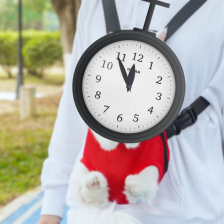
11:54
